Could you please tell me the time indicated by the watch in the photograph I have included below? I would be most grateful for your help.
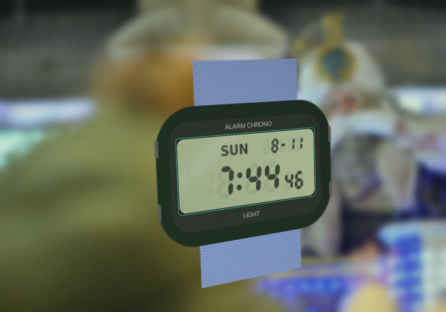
7:44:46
